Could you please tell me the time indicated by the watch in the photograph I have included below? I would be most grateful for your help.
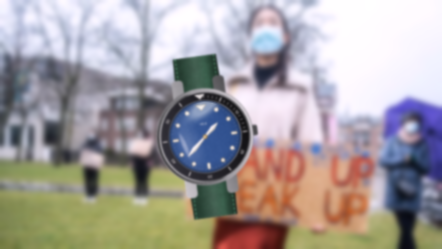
1:38
